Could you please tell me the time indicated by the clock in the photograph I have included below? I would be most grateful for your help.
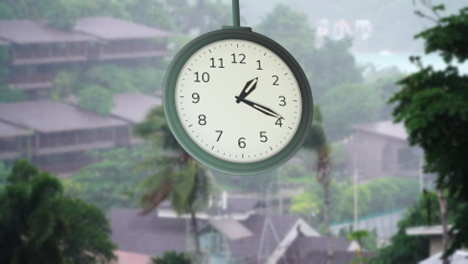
1:19
